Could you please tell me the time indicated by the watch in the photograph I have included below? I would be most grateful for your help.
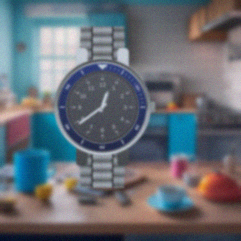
12:39
